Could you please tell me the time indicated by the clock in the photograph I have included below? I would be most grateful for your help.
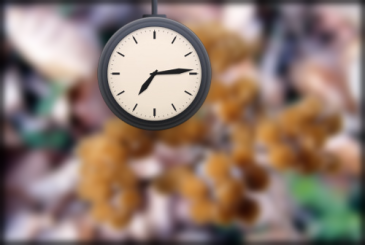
7:14
